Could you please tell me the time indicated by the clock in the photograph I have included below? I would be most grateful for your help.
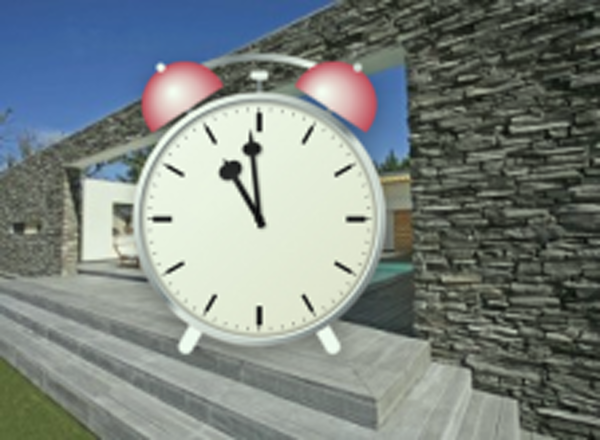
10:59
